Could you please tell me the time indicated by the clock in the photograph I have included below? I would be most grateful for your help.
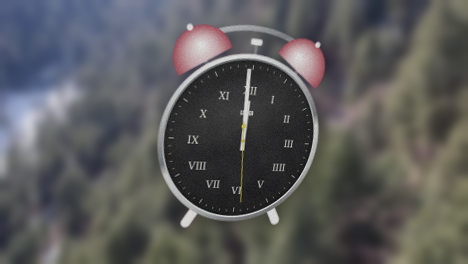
11:59:29
